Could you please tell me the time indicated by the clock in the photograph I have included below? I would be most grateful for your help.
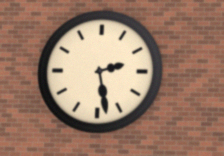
2:28
